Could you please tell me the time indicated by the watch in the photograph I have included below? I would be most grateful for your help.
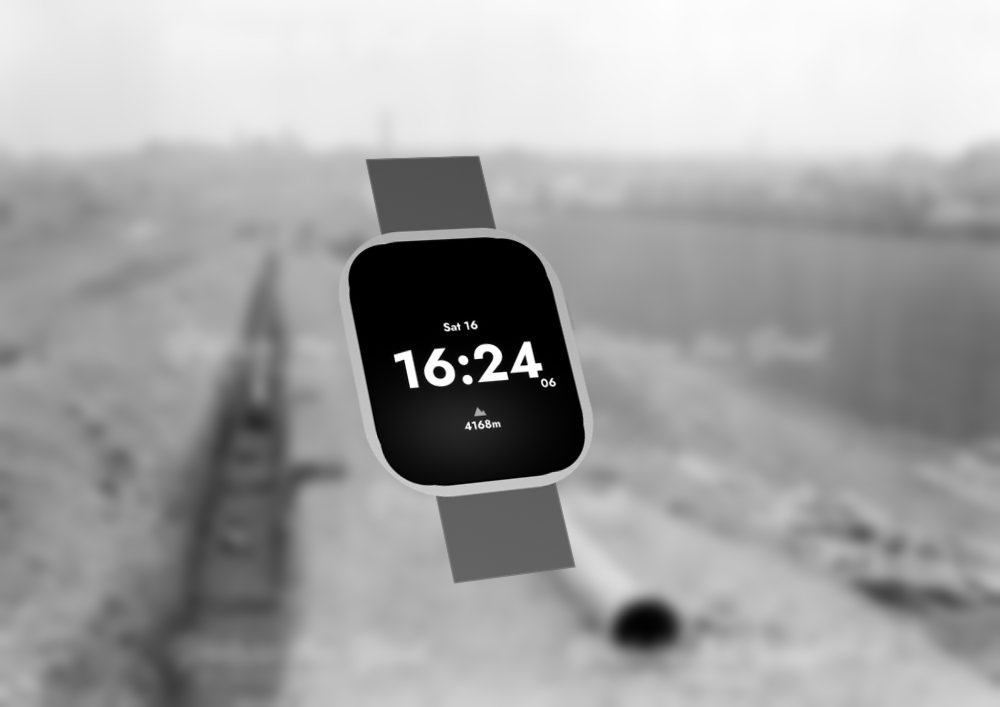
16:24:06
